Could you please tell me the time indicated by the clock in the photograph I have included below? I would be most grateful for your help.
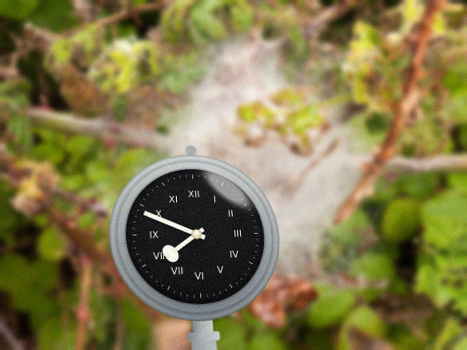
7:49
